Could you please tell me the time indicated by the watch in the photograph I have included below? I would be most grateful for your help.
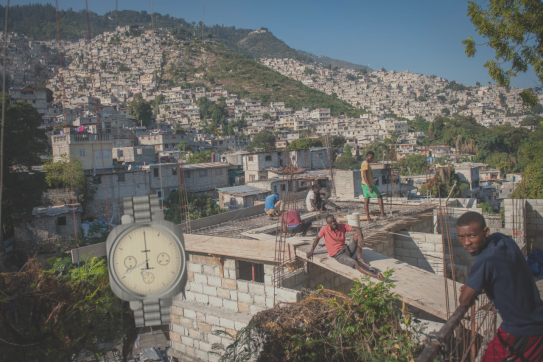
6:41
